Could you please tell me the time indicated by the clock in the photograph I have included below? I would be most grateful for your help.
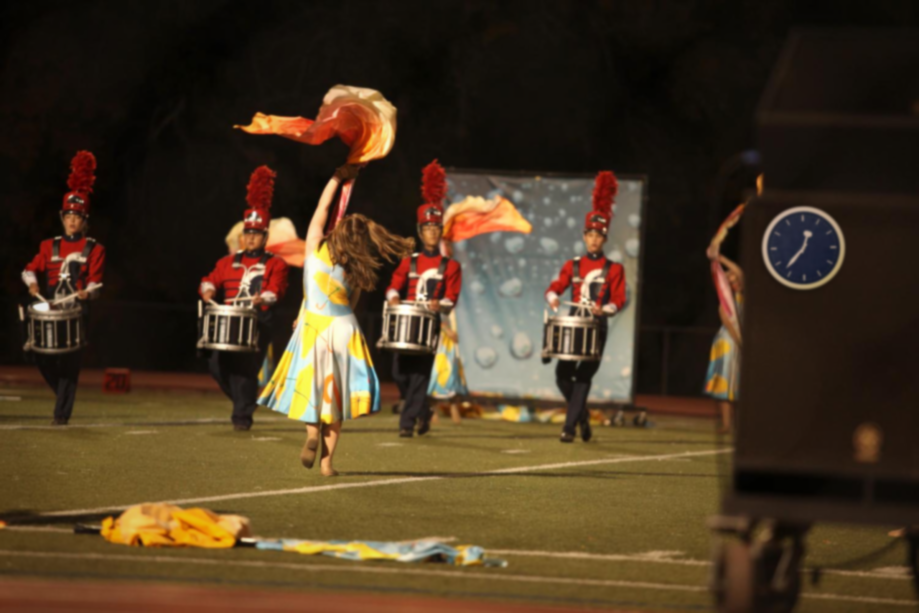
12:37
